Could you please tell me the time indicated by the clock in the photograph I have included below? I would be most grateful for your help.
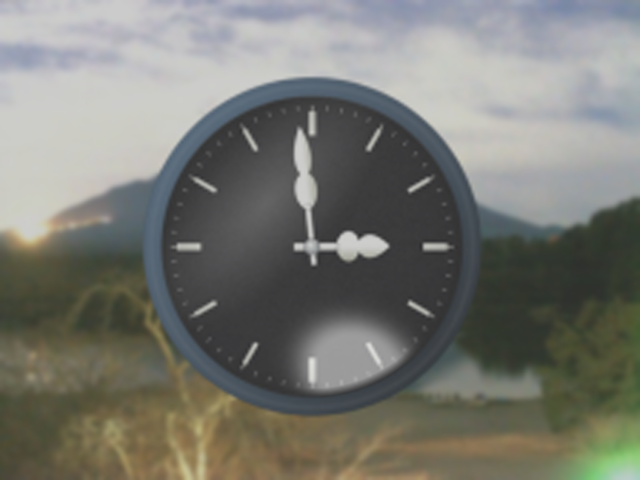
2:59
